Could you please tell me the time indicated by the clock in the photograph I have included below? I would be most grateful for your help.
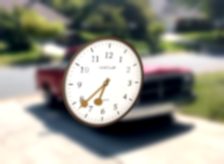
6:38
